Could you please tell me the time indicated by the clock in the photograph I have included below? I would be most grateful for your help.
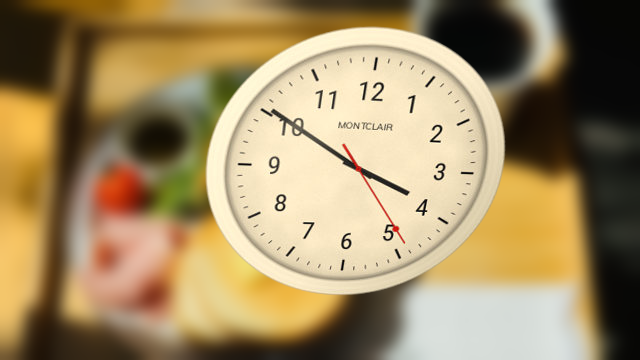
3:50:24
